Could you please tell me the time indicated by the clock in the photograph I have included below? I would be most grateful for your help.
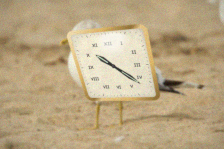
10:22
